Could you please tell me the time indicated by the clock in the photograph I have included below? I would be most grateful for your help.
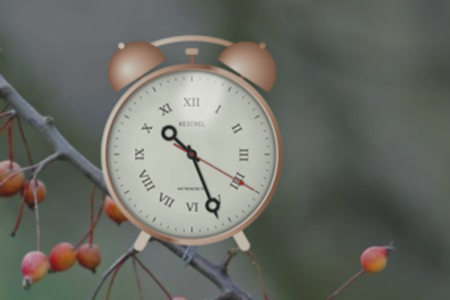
10:26:20
